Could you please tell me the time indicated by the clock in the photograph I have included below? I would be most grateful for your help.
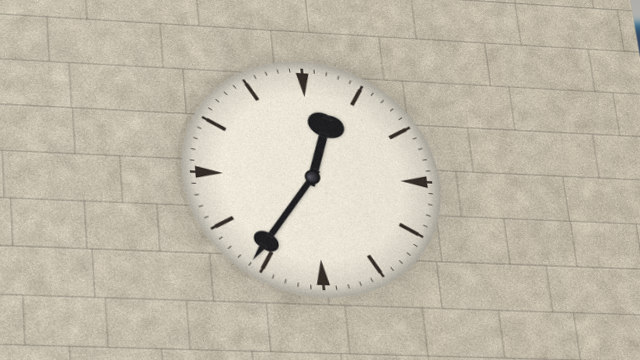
12:36
